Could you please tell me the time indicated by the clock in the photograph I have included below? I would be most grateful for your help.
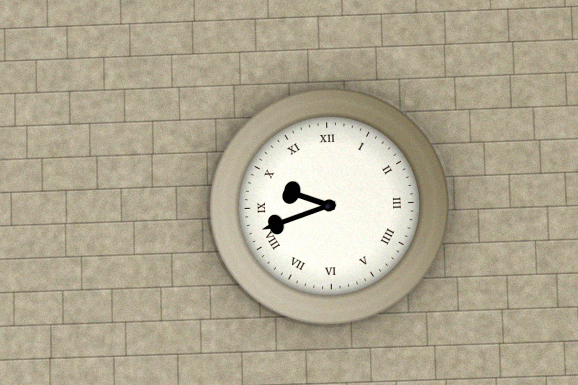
9:42
